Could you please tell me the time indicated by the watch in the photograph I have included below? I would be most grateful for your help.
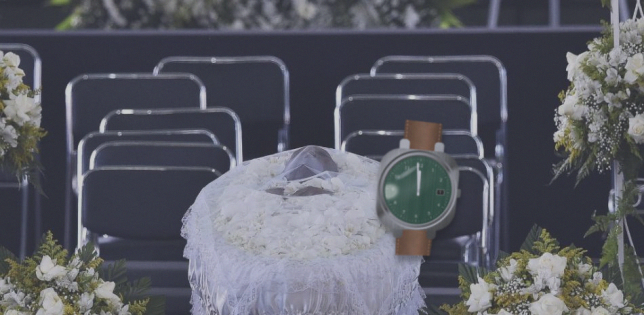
11:59
